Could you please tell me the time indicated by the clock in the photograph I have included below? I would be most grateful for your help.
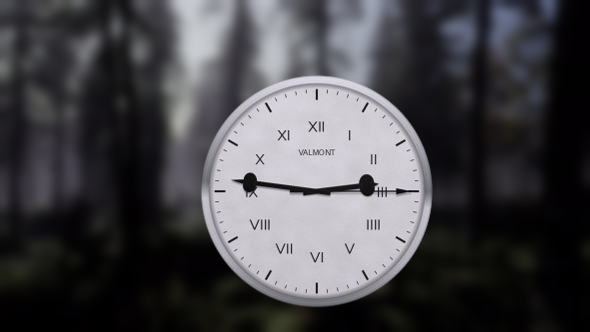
2:46:15
